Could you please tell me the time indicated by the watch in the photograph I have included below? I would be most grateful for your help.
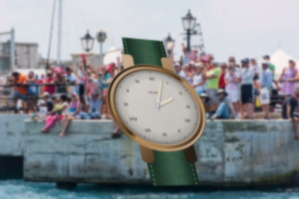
2:03
